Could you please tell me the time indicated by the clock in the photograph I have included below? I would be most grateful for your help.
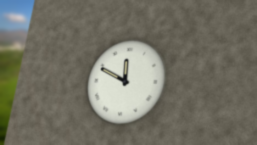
11:49
